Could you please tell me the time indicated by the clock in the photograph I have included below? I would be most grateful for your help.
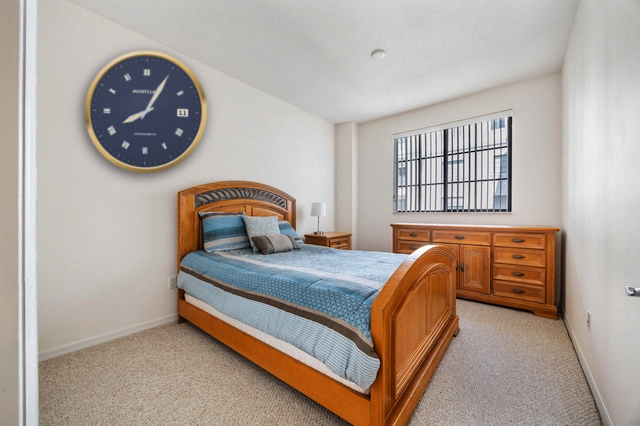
8:05
